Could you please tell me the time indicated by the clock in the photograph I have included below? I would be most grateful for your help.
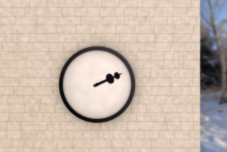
2:11
